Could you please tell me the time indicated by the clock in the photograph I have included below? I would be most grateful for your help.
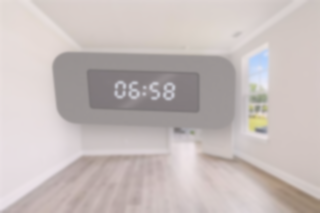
6:58
